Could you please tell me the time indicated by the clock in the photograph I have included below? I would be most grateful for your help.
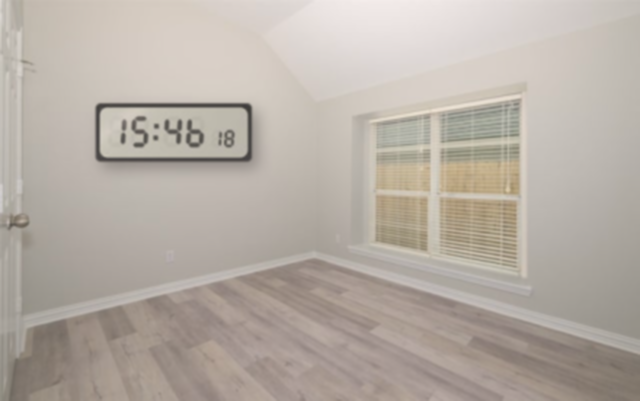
15:46:18
